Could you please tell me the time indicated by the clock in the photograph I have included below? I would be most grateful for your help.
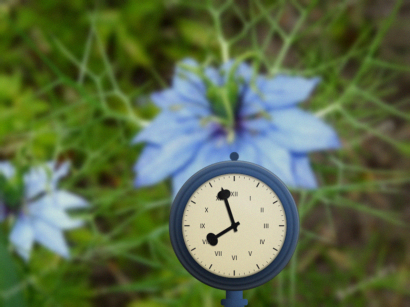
7:57
